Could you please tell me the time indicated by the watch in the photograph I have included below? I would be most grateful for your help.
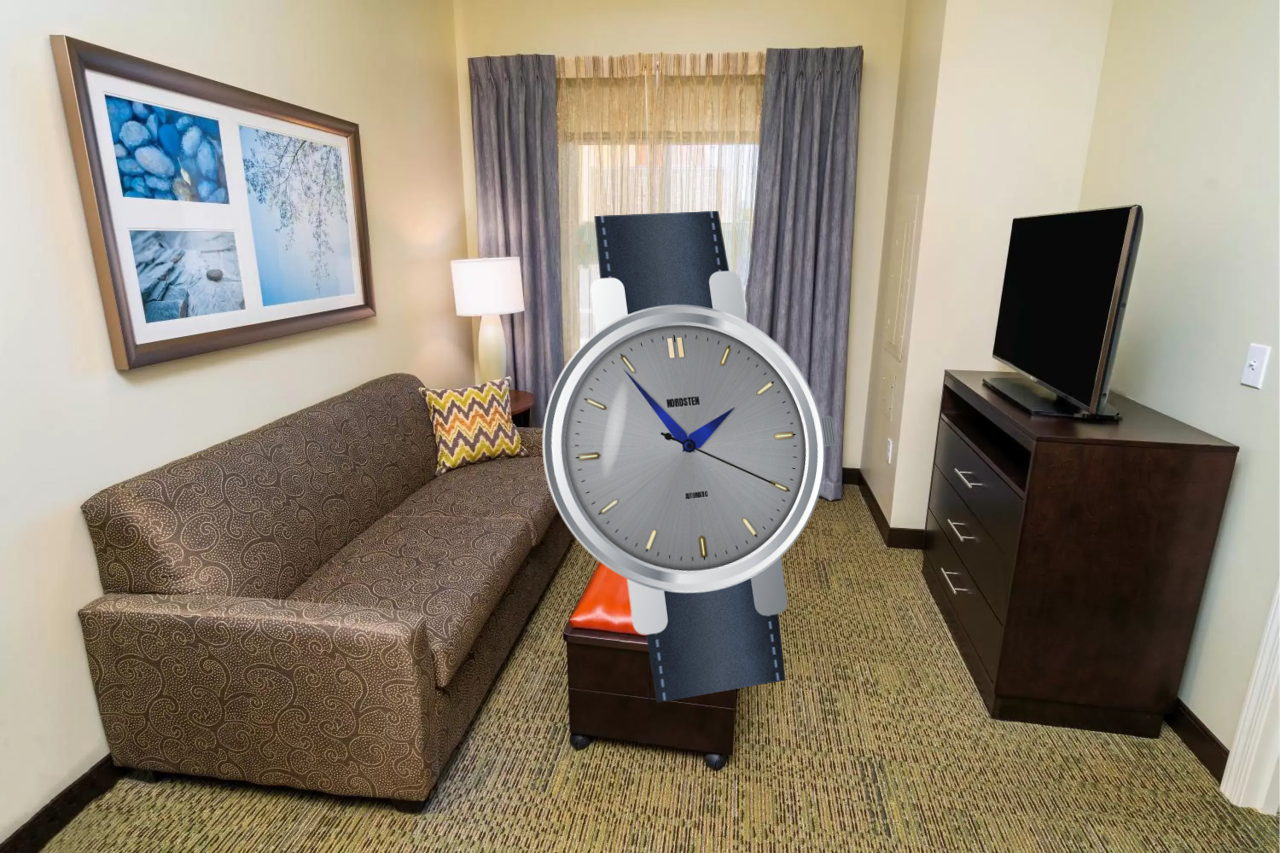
1:54:20
